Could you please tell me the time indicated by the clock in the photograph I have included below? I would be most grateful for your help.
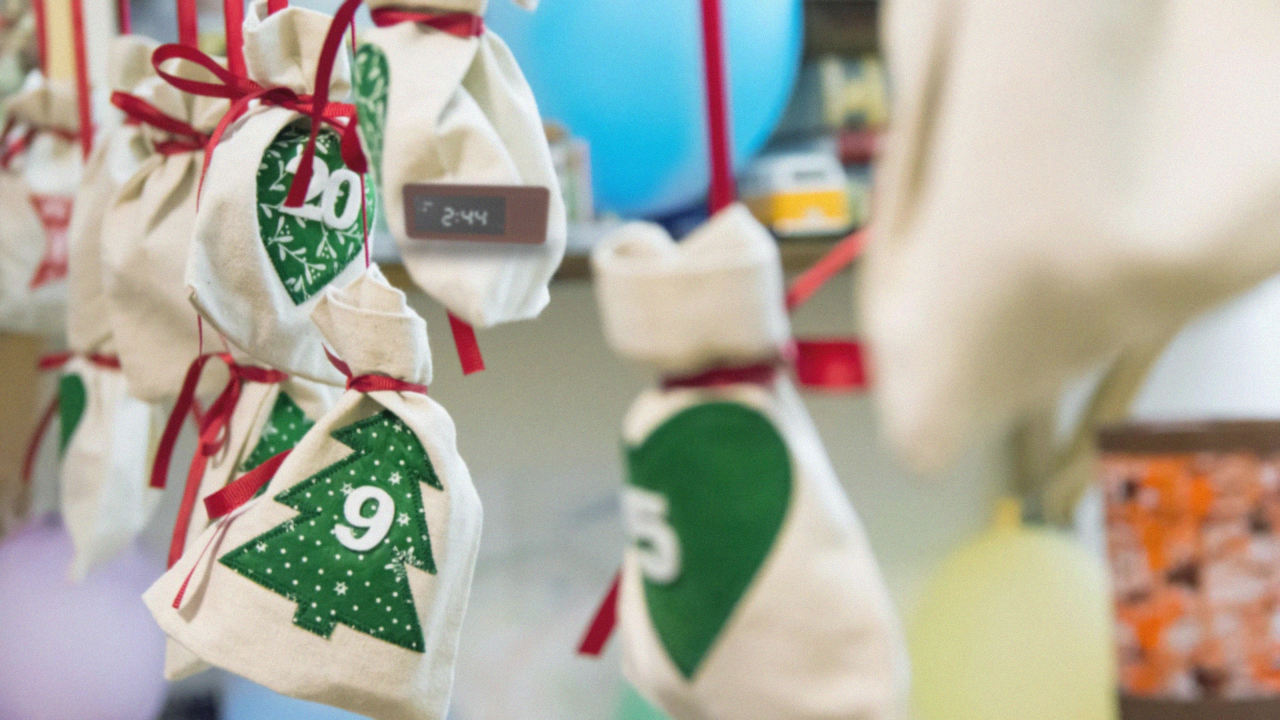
2:44
